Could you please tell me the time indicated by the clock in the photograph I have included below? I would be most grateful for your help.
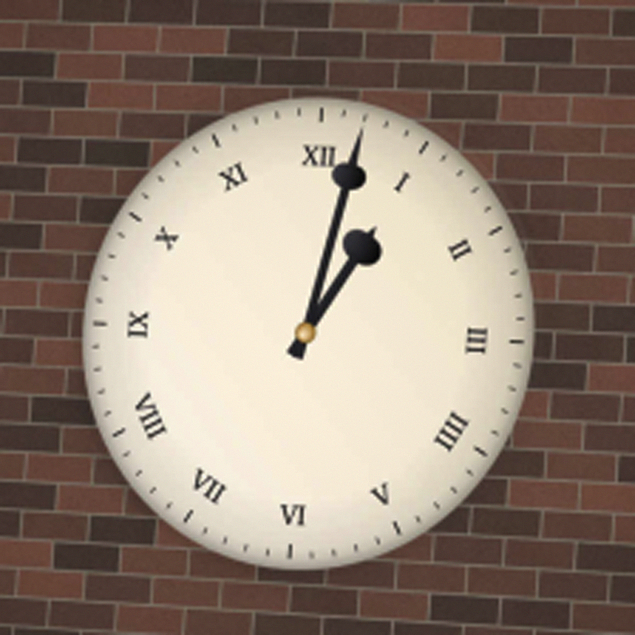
1:02
